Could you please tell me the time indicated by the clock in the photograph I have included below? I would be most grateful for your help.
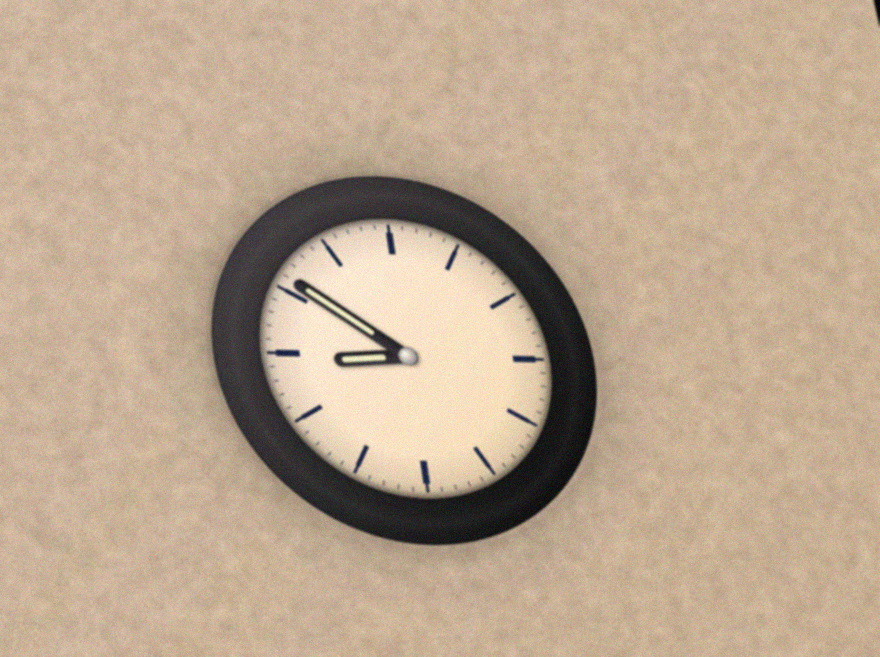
8:51
